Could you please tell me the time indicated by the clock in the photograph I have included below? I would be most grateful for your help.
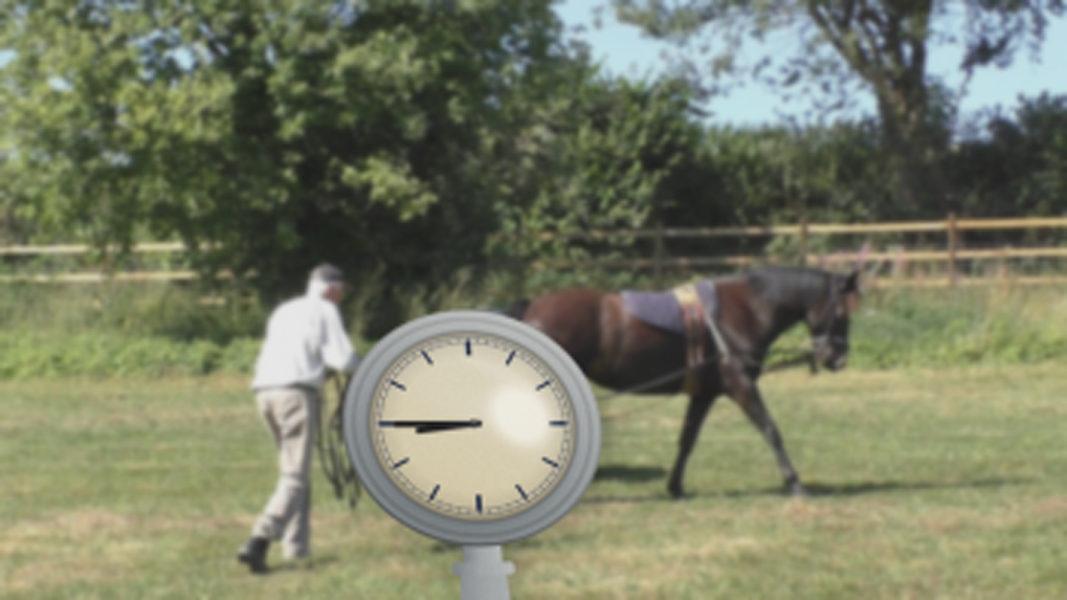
8:45
